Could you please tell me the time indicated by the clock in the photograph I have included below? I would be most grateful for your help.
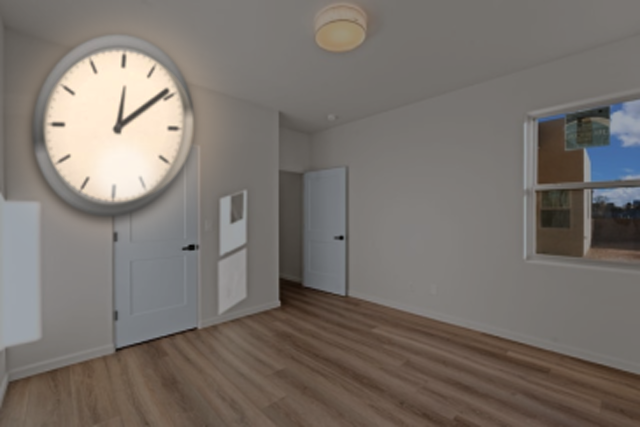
12:09
